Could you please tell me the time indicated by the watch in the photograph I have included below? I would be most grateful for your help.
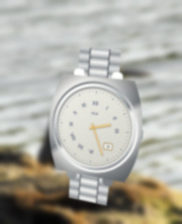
2:26
